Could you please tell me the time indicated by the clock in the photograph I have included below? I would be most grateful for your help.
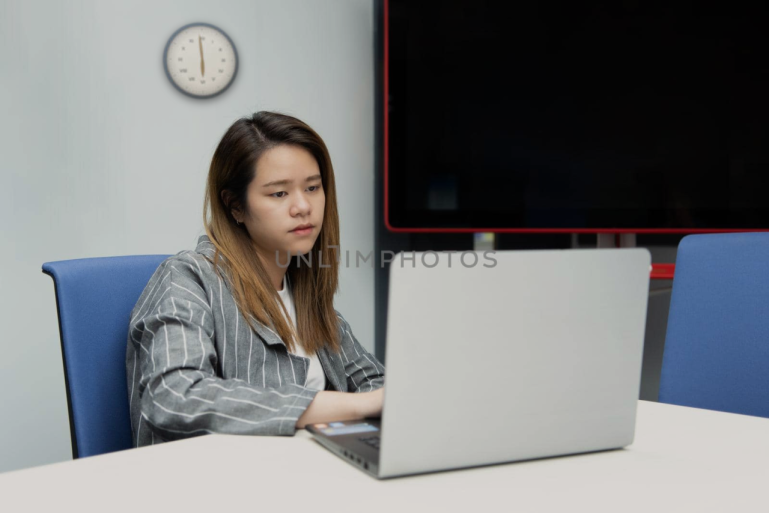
5:59
